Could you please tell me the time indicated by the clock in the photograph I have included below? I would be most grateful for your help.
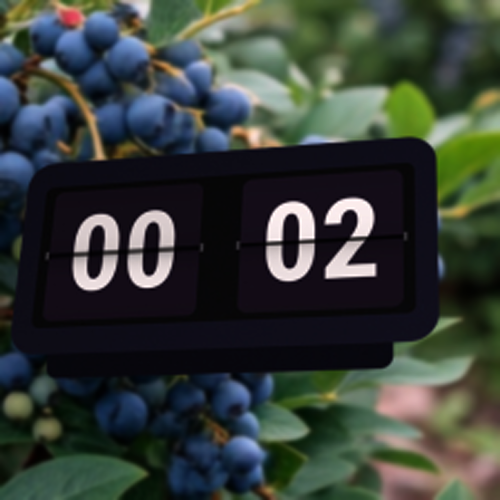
0:02
